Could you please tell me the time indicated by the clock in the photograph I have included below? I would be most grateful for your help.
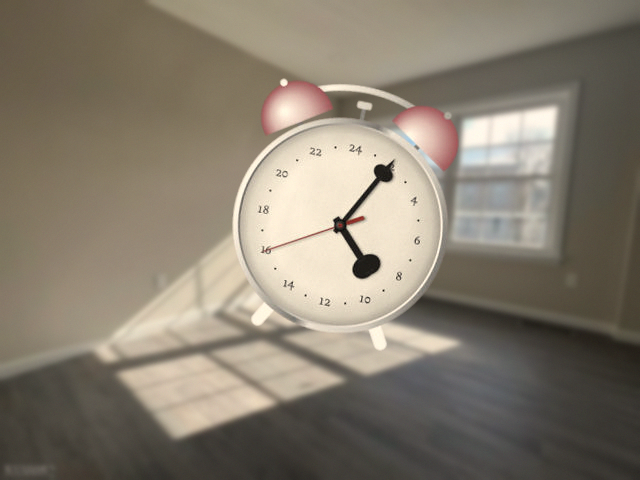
9:04:40
